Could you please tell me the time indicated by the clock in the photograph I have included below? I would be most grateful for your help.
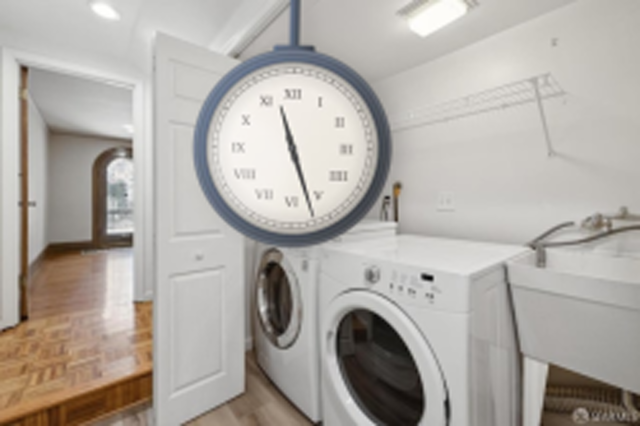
11:27
